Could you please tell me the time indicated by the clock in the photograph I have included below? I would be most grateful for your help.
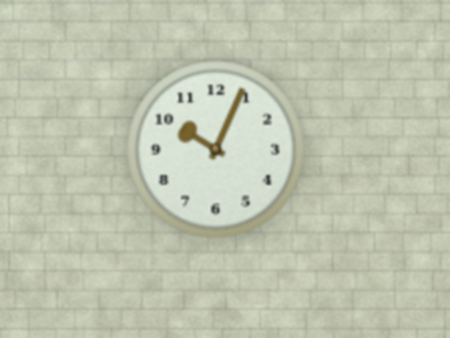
10:04
